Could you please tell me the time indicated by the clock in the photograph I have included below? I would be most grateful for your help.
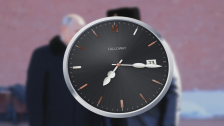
7:16
